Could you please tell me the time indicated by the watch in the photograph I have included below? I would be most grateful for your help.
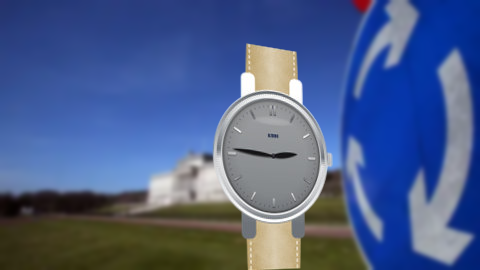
2:46
